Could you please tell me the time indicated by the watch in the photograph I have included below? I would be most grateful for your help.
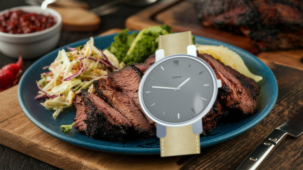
1:47
